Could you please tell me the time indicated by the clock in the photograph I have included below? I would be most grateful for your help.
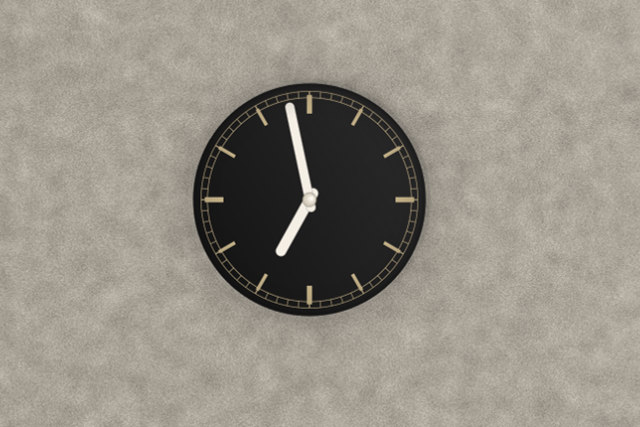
6:58
